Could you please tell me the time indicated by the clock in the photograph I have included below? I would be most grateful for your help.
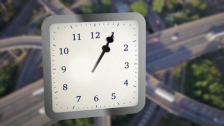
1:05
